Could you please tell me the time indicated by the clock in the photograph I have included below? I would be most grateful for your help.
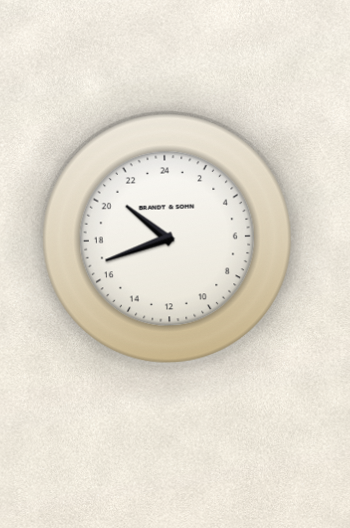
20:42
